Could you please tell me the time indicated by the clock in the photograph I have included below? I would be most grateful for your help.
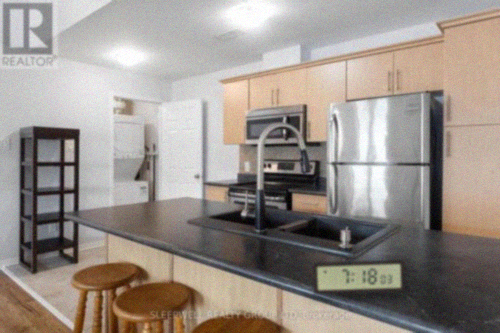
7:18
